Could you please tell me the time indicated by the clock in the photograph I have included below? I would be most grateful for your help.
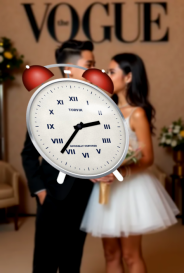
2:37
